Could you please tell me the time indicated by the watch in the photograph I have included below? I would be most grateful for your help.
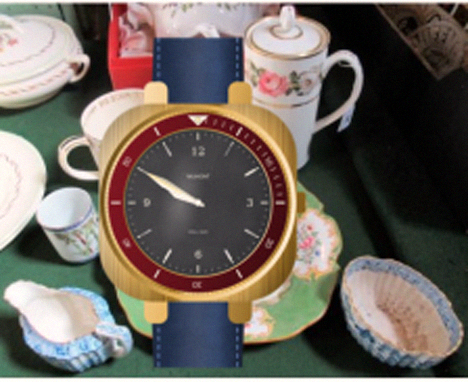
9:50
